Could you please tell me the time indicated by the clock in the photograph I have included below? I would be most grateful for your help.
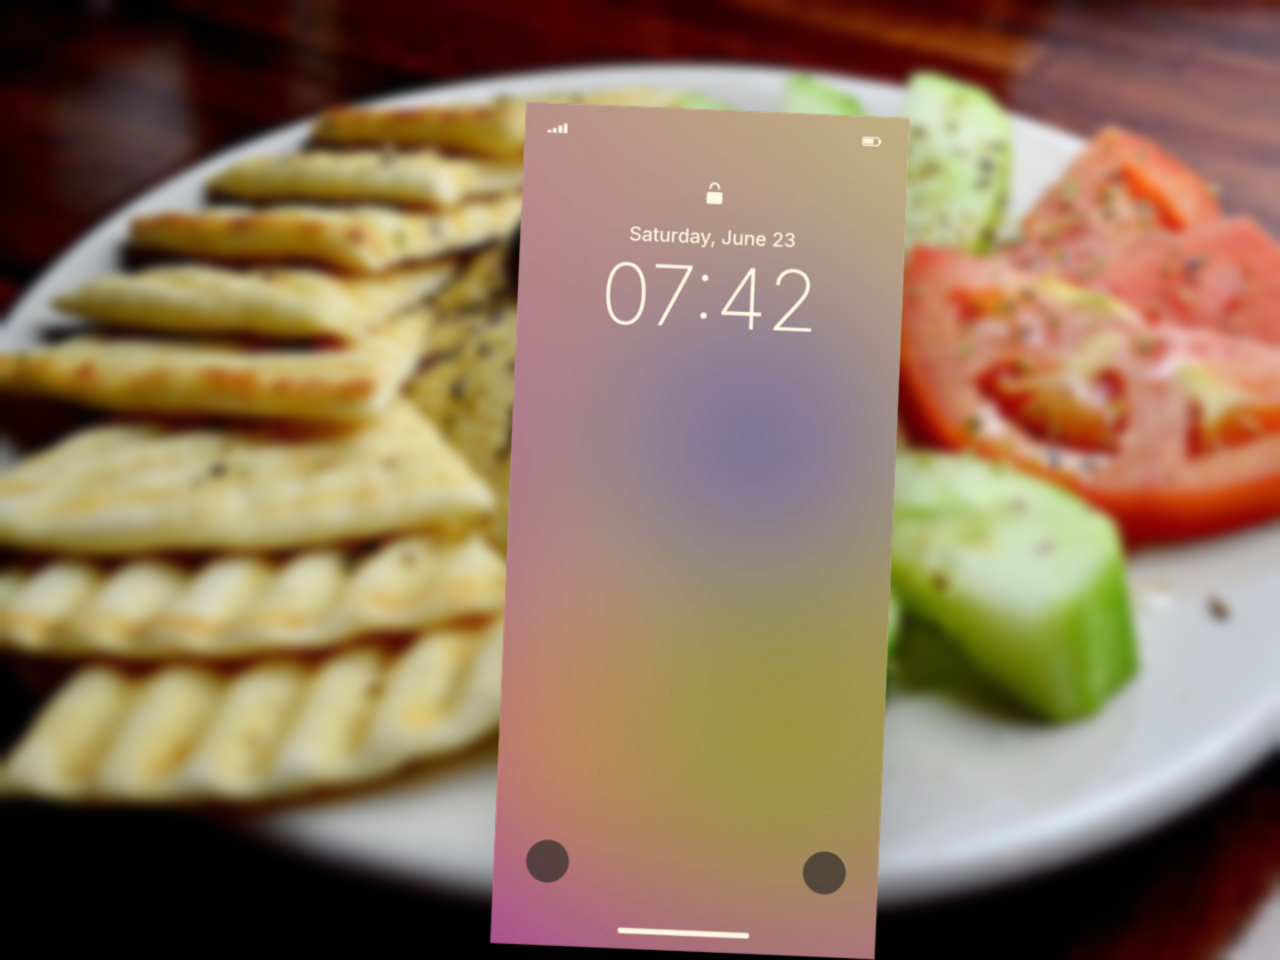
7:42
